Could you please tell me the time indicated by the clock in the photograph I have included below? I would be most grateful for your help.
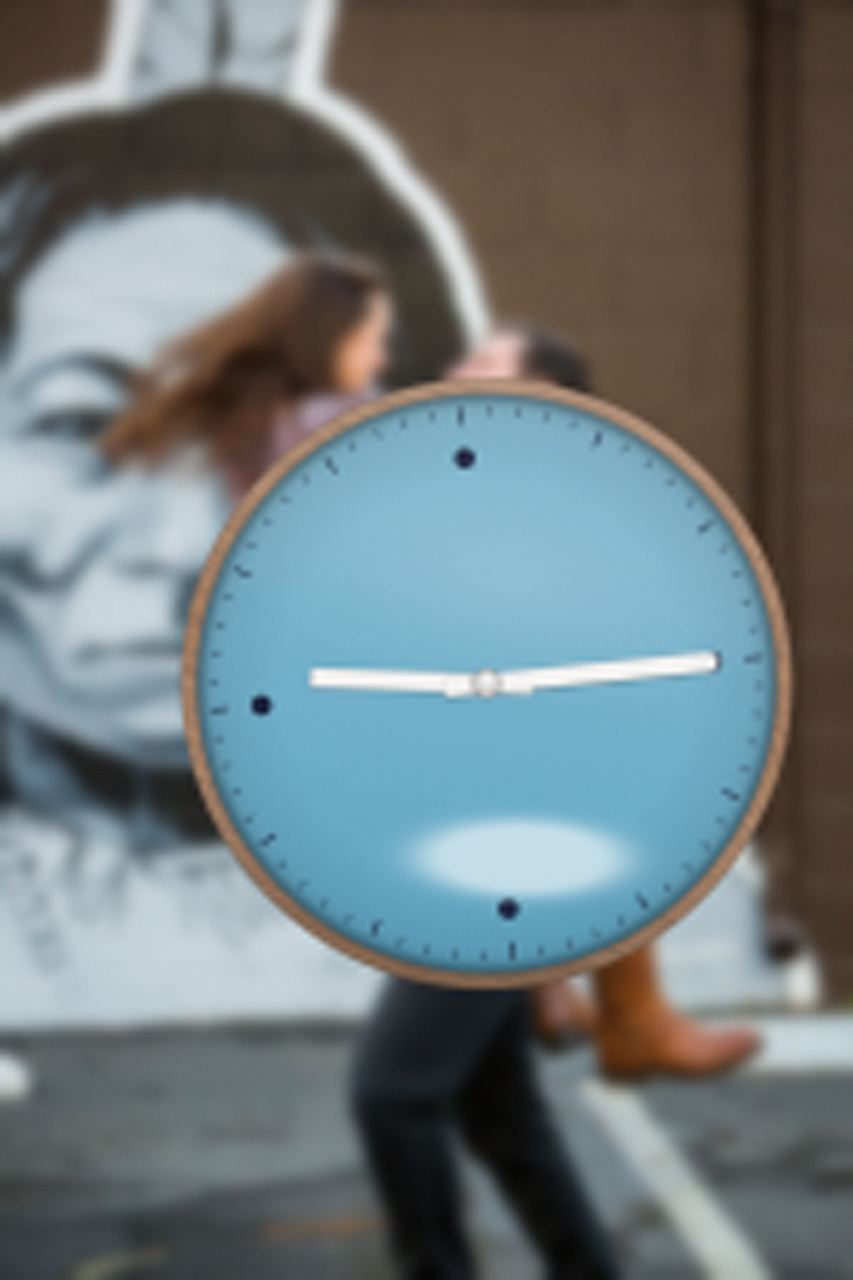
9:15
